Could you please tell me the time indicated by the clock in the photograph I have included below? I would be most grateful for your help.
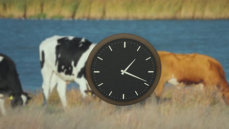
1:19
